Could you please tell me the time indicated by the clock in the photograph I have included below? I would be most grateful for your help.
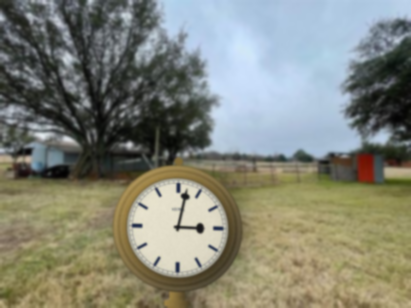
3:02
